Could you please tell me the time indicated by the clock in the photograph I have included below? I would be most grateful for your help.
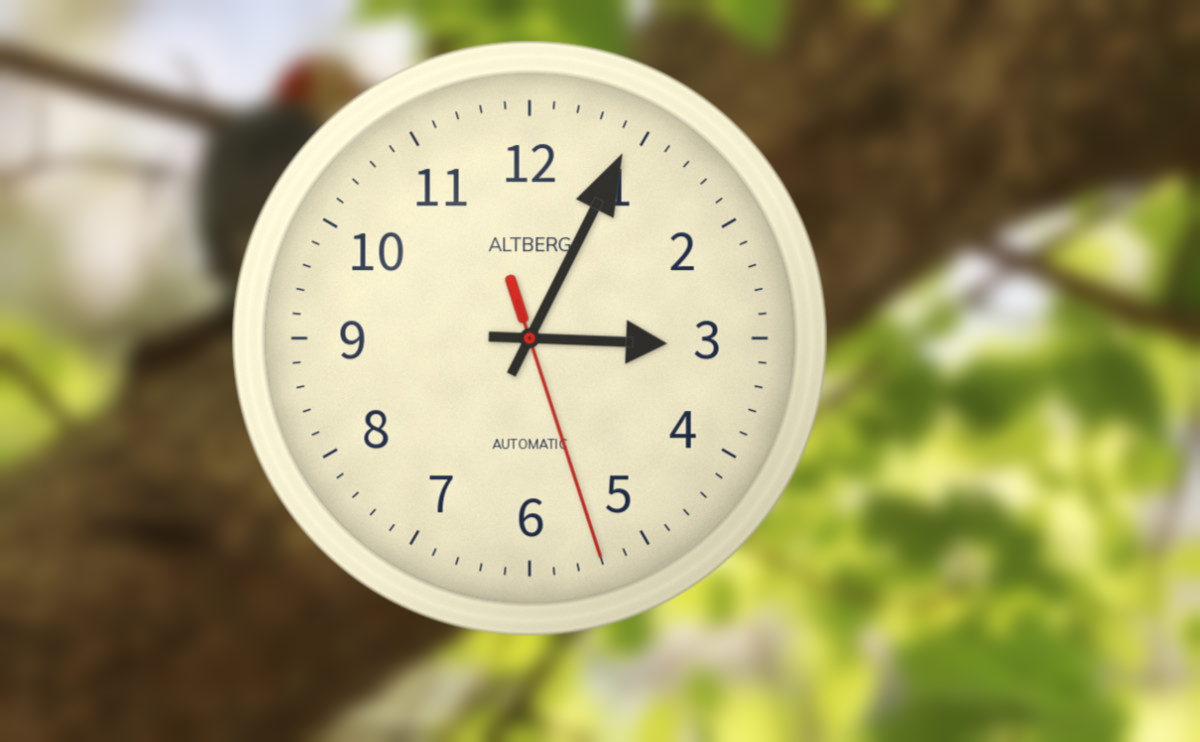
3:04:27
